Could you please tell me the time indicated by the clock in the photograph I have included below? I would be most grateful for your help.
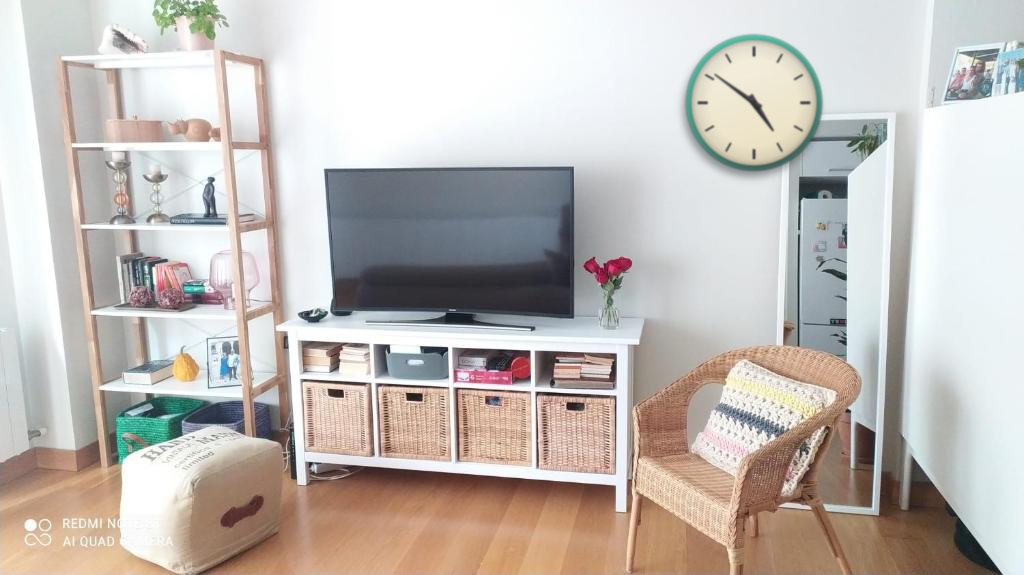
4:51
